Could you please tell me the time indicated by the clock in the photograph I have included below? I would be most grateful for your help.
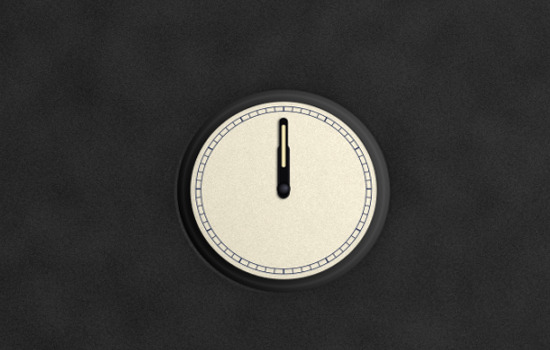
12:00
